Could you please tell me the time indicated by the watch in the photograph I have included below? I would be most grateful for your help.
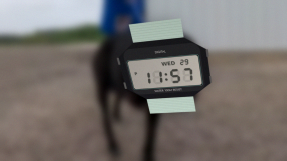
11:57
